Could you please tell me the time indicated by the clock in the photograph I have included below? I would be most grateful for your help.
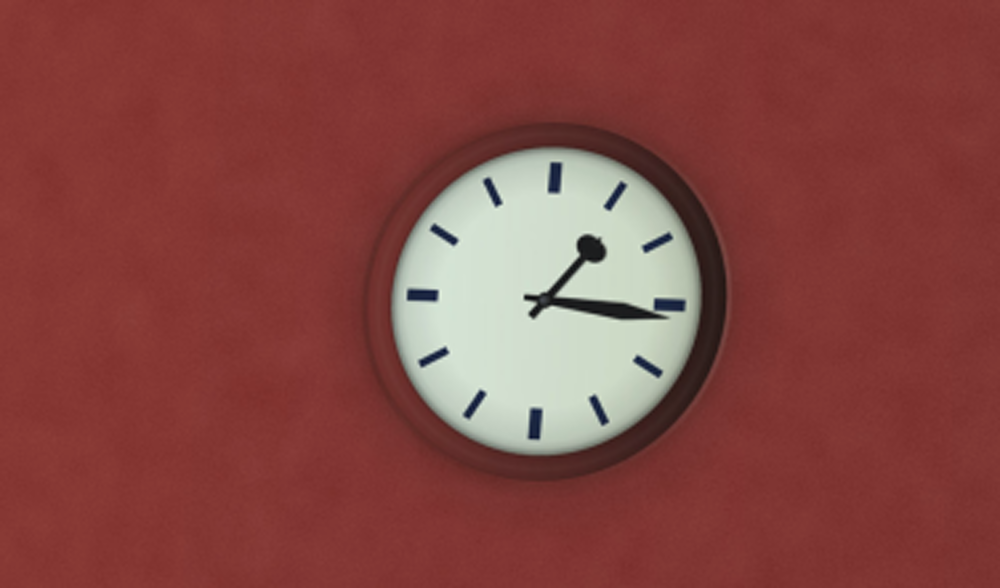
1:16
